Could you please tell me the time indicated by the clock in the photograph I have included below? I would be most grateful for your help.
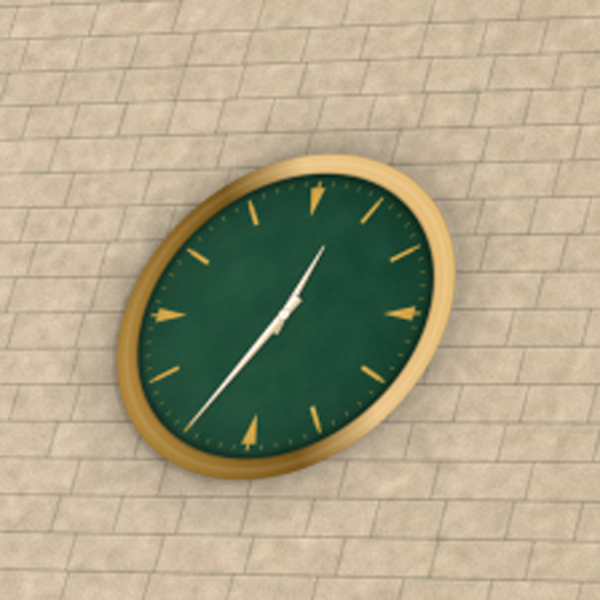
12:35
